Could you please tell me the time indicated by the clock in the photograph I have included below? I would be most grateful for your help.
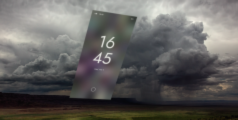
16:45
